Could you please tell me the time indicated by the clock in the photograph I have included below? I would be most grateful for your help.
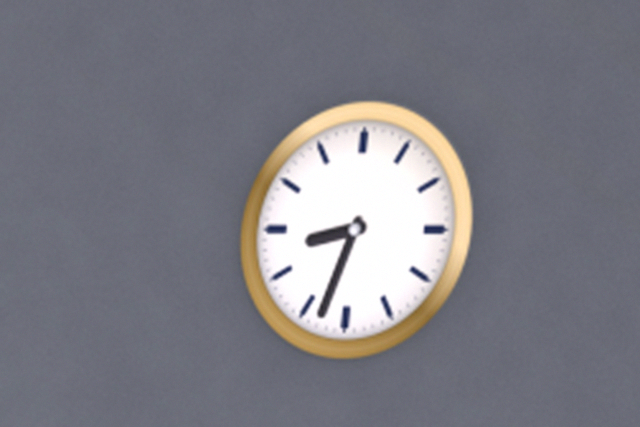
8:33
